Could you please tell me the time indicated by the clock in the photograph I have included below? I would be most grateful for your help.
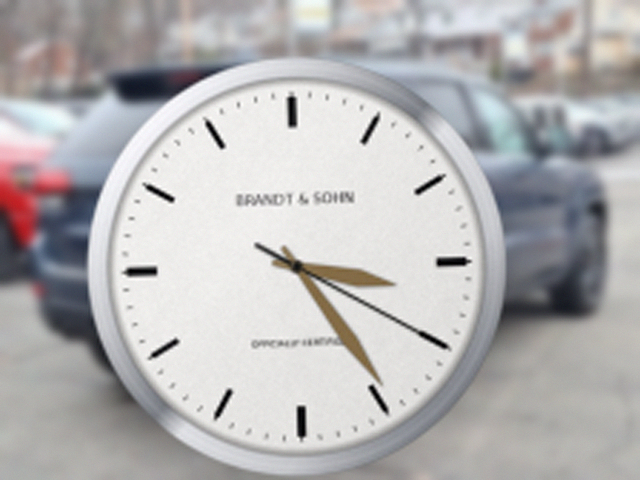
3:24:20
